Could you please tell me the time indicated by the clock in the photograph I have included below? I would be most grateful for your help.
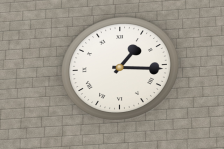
1:16
